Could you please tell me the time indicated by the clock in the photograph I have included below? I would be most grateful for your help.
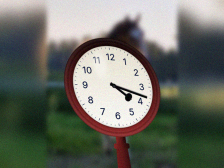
4:18
